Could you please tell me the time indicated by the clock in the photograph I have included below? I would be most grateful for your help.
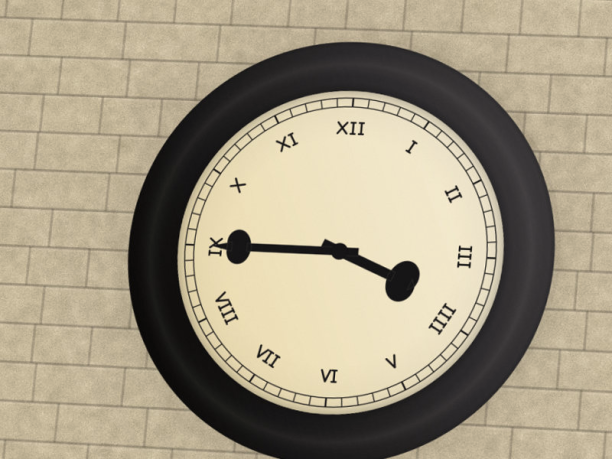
3:45
